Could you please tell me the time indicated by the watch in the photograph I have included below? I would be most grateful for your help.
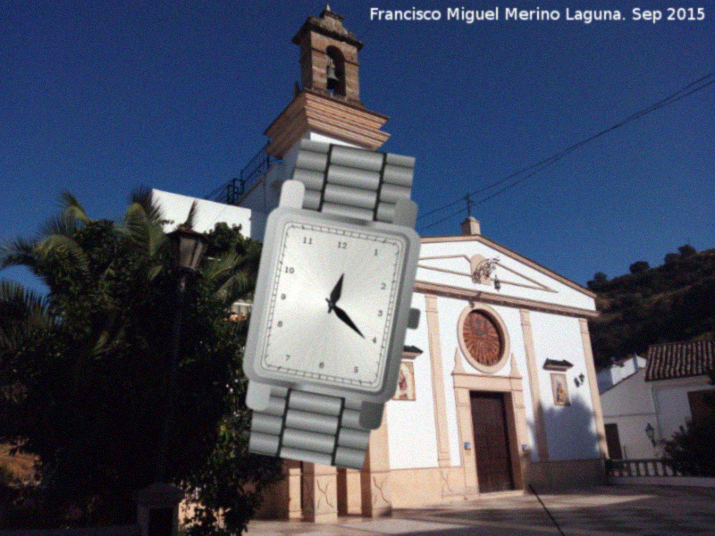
12:21
